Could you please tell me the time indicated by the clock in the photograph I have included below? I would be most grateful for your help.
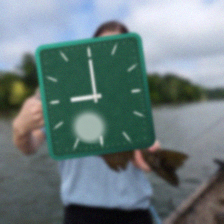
9:00
